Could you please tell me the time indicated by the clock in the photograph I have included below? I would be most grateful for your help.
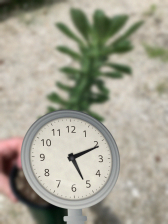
5:11
